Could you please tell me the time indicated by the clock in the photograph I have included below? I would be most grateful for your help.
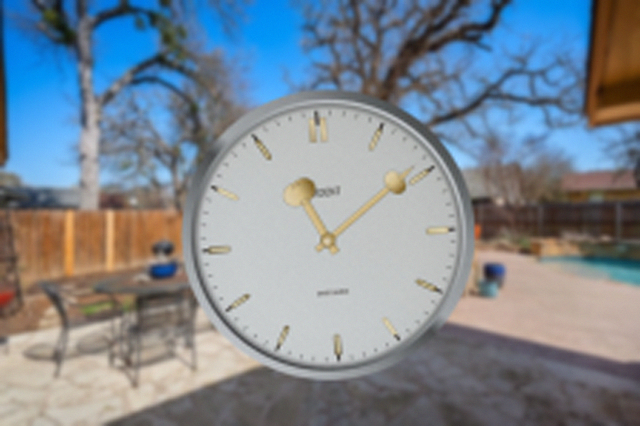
11:09
